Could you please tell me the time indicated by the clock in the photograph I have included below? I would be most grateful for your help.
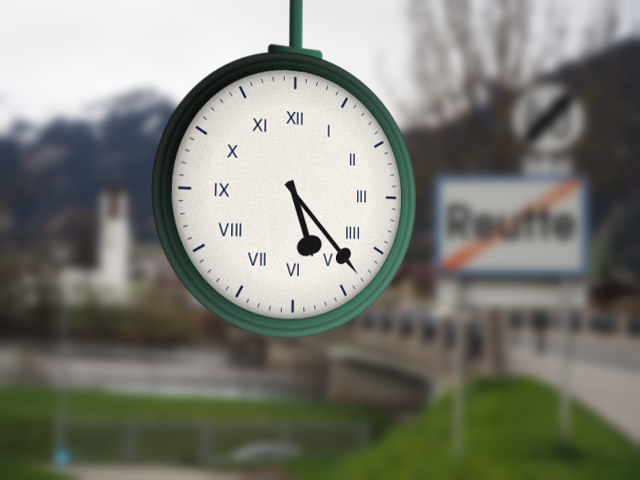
5:23
